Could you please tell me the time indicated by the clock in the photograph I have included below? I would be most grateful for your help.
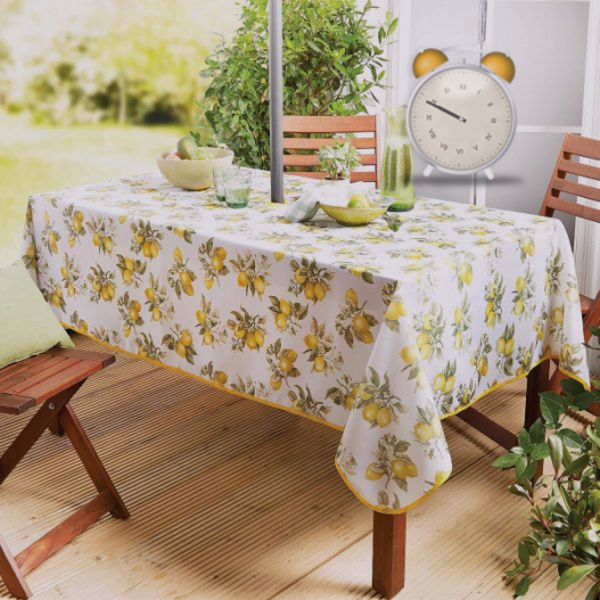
9:49
